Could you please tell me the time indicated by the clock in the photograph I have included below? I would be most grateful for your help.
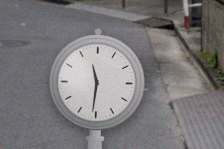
11:31
